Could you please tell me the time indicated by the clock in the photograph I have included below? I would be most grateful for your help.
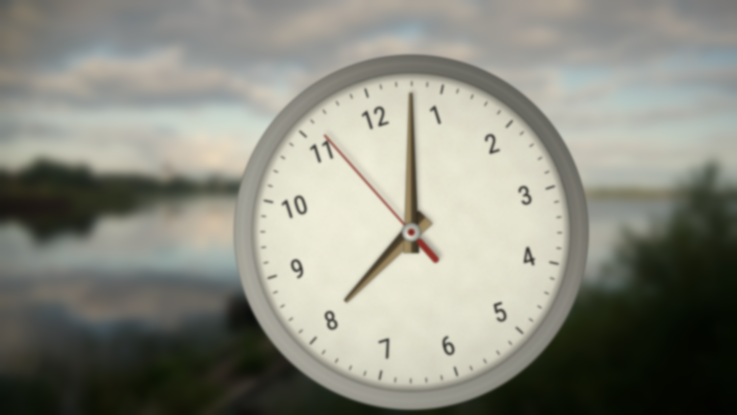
8:02:56
